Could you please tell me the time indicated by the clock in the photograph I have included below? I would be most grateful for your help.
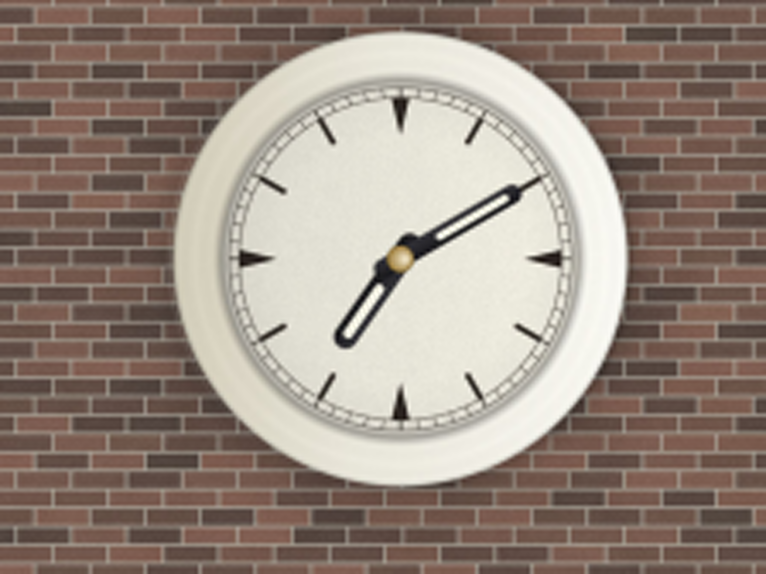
7:10
